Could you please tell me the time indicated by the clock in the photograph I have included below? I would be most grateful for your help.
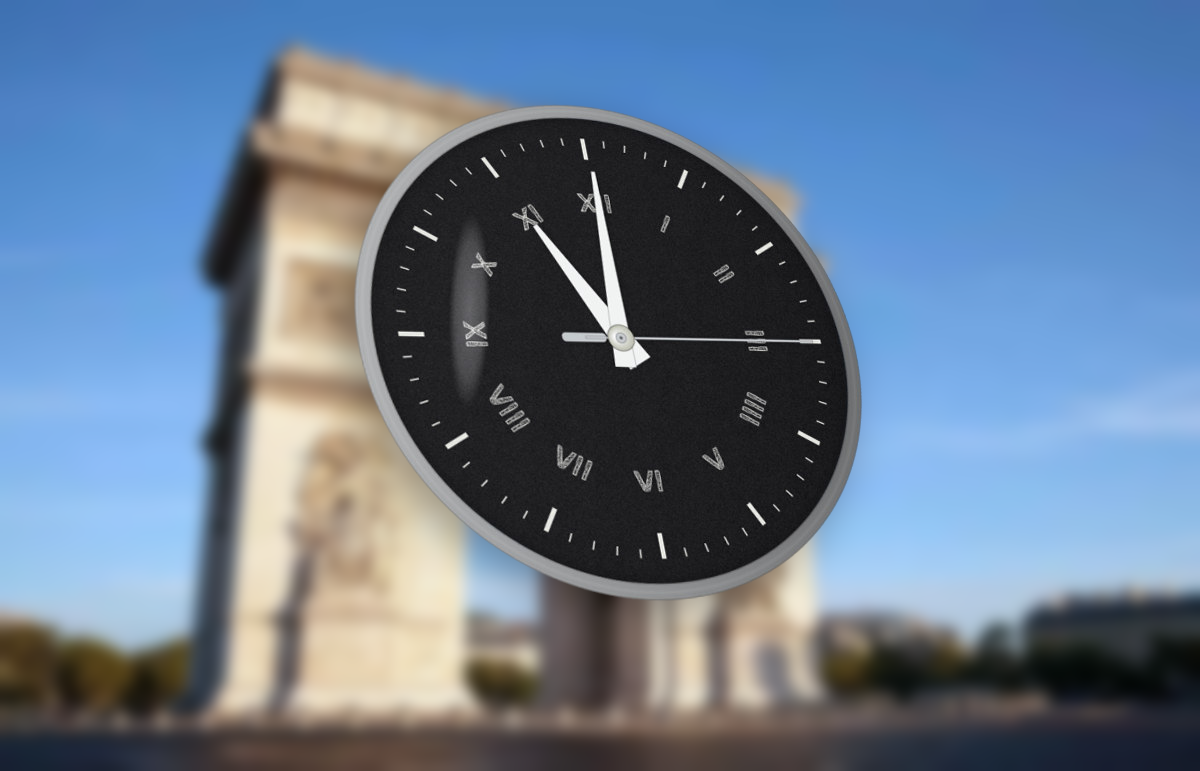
11:00:15
